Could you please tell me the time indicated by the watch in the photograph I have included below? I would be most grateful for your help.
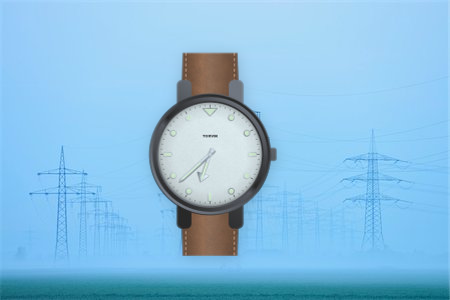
6:38
